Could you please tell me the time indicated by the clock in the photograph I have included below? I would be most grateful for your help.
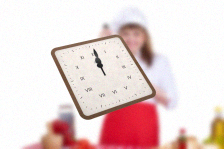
12:01
